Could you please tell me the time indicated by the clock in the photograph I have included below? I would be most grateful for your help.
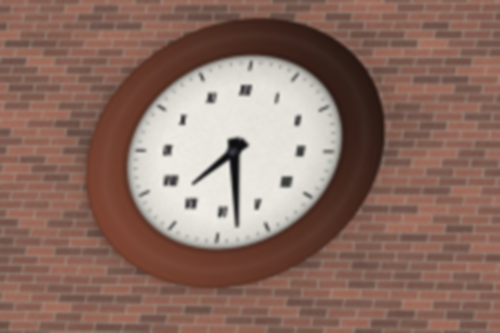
7:28
